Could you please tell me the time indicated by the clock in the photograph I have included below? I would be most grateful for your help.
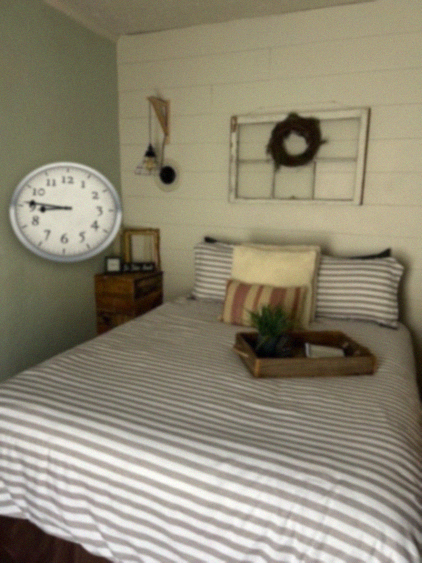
8:46
